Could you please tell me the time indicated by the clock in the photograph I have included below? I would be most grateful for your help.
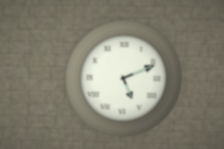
5:11
